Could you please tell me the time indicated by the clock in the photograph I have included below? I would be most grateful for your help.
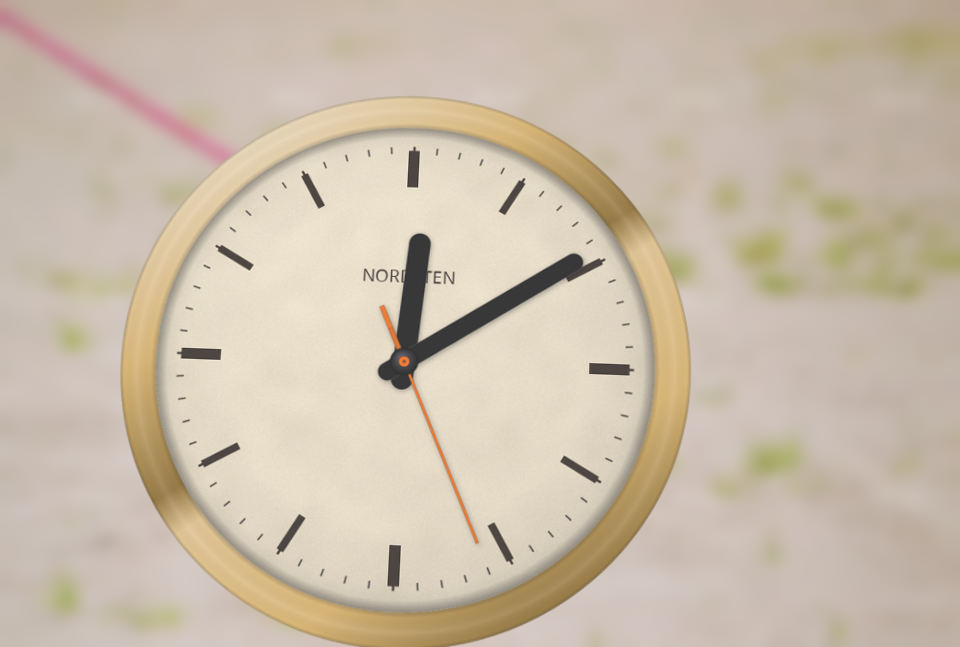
12:09:26
